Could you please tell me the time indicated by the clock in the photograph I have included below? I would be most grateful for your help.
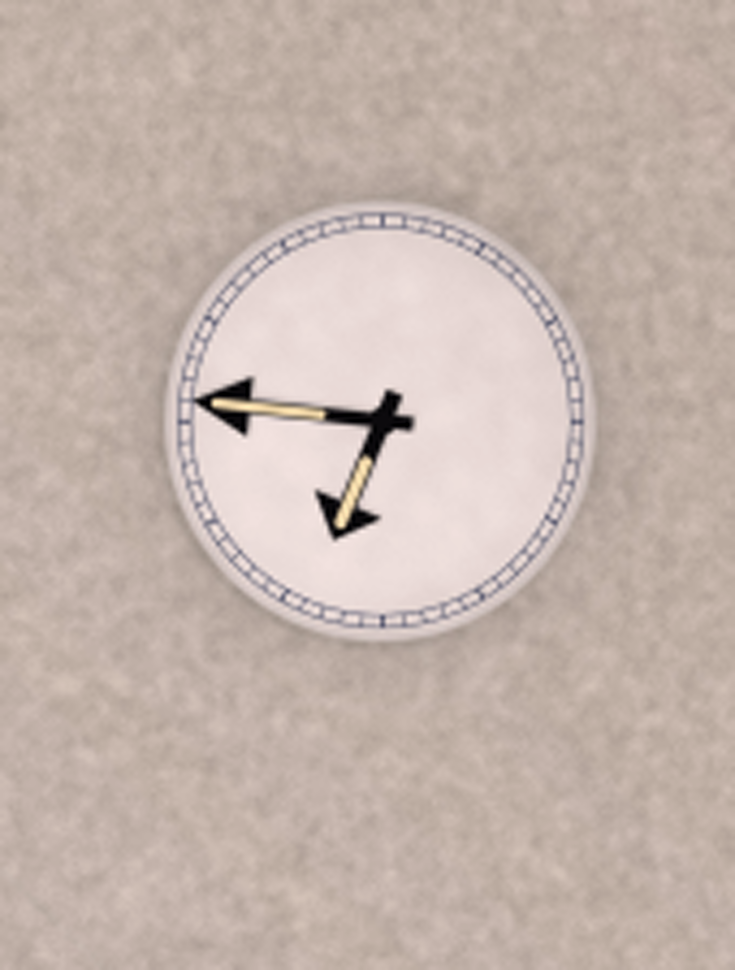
6:46
